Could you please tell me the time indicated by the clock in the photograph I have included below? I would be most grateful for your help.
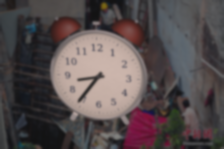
8:36
